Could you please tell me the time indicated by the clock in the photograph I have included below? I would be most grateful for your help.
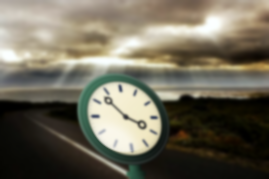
3:53
